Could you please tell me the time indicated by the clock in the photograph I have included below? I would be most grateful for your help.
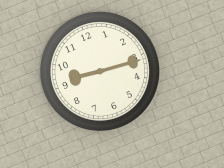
9:16
